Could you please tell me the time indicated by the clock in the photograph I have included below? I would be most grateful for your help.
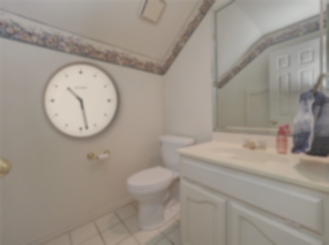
10:28
